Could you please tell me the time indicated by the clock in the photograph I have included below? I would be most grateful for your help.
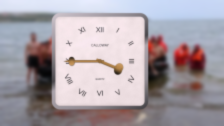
3:45
